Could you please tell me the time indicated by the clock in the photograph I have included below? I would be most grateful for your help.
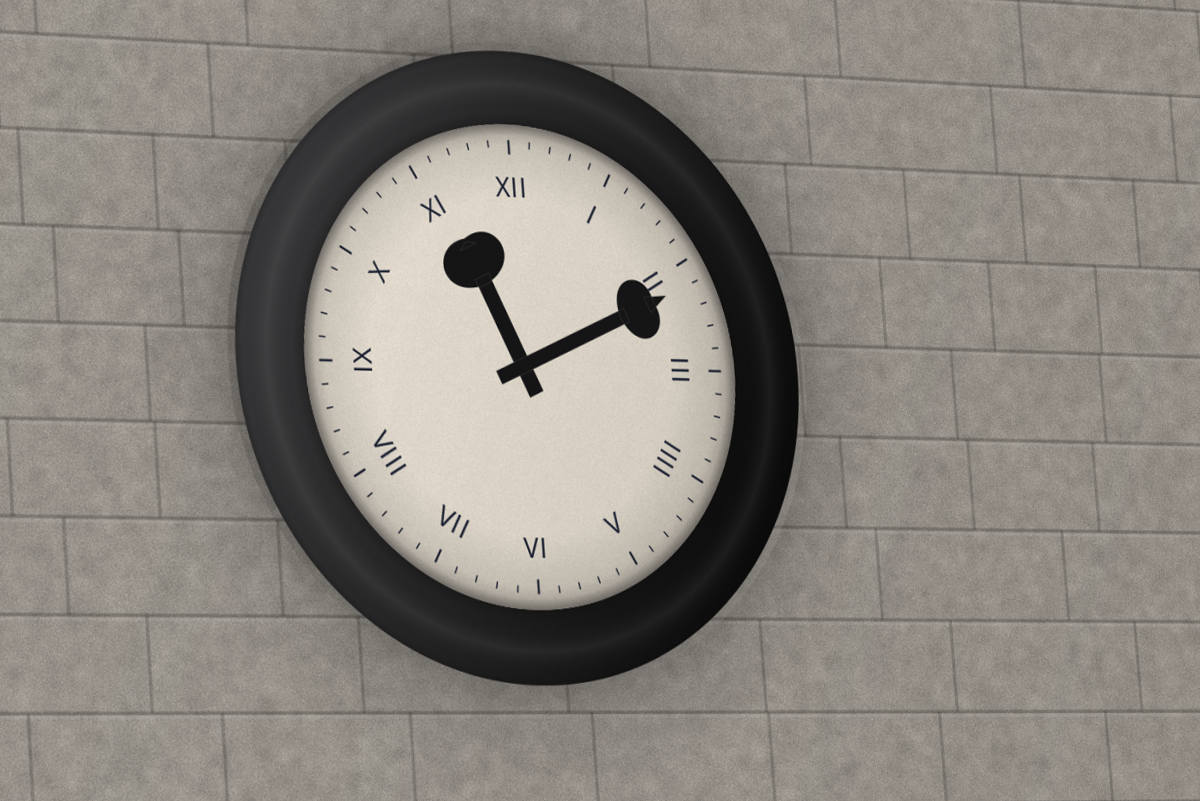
11:11
